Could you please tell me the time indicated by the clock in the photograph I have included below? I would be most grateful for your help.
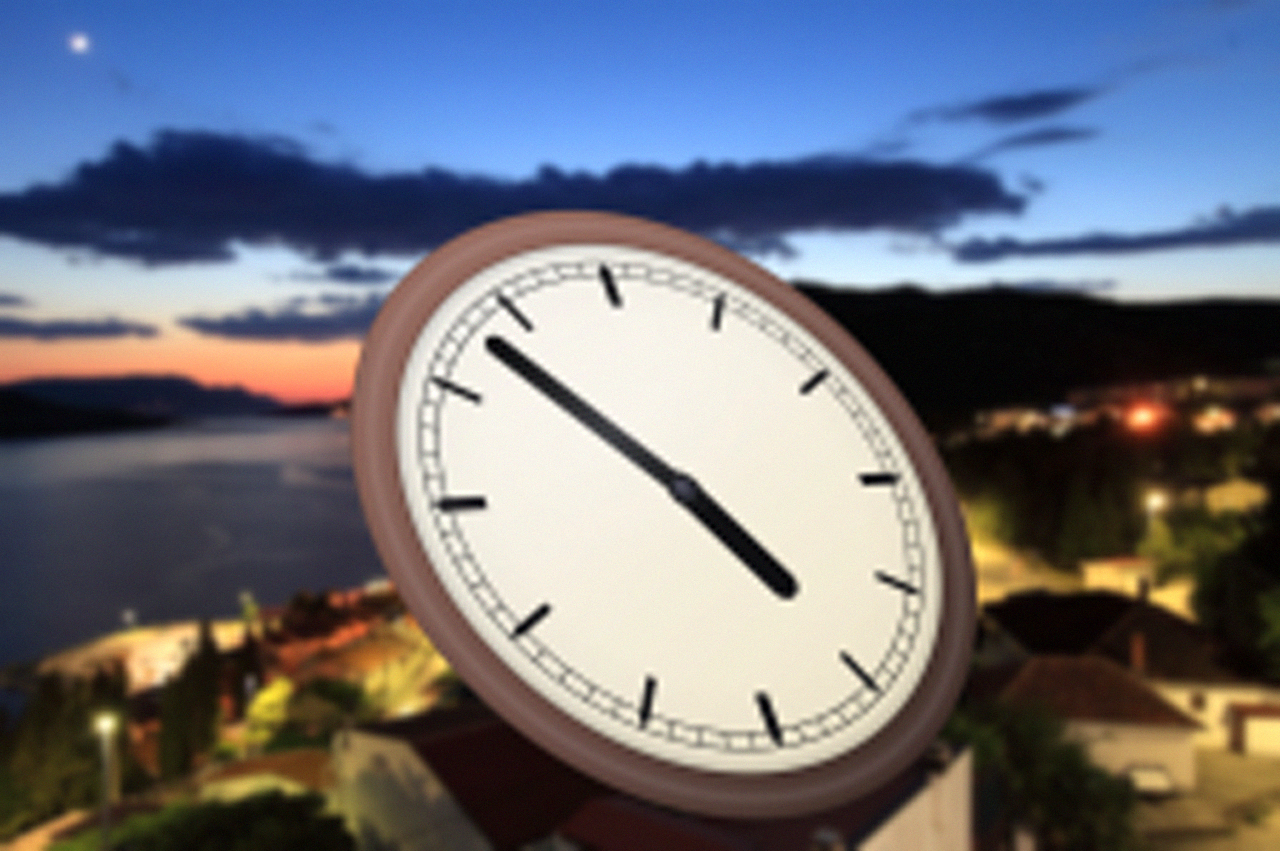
4:53
